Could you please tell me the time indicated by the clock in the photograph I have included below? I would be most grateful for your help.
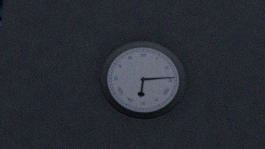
6:14
